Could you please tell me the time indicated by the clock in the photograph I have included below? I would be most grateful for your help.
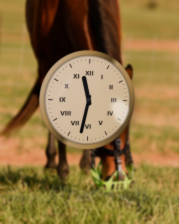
11:32
